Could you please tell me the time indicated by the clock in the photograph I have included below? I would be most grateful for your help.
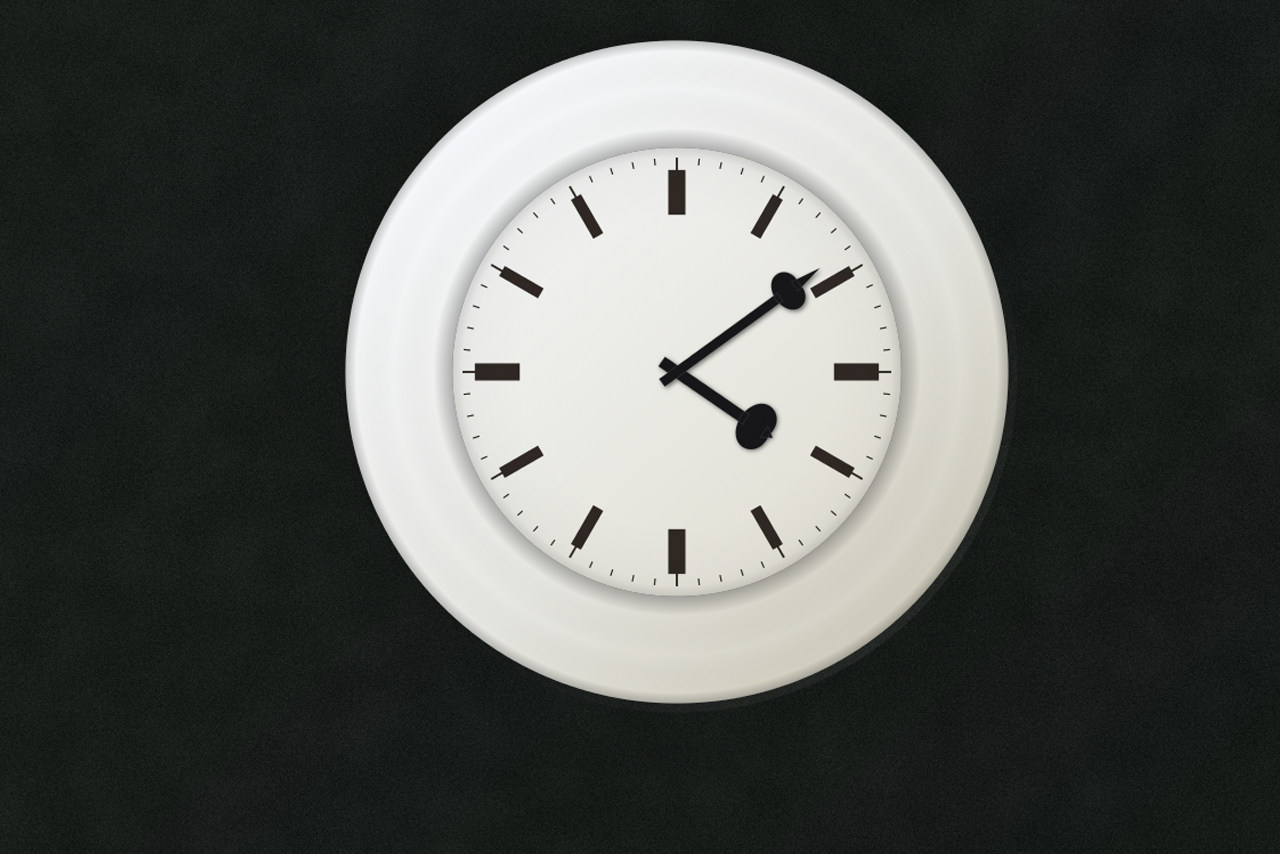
4:09
